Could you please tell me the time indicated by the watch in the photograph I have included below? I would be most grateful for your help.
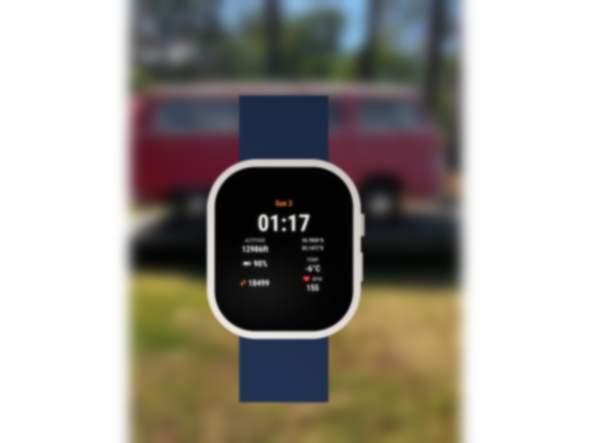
1:17
